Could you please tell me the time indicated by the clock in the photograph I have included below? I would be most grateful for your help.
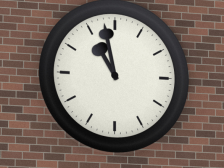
10:58
